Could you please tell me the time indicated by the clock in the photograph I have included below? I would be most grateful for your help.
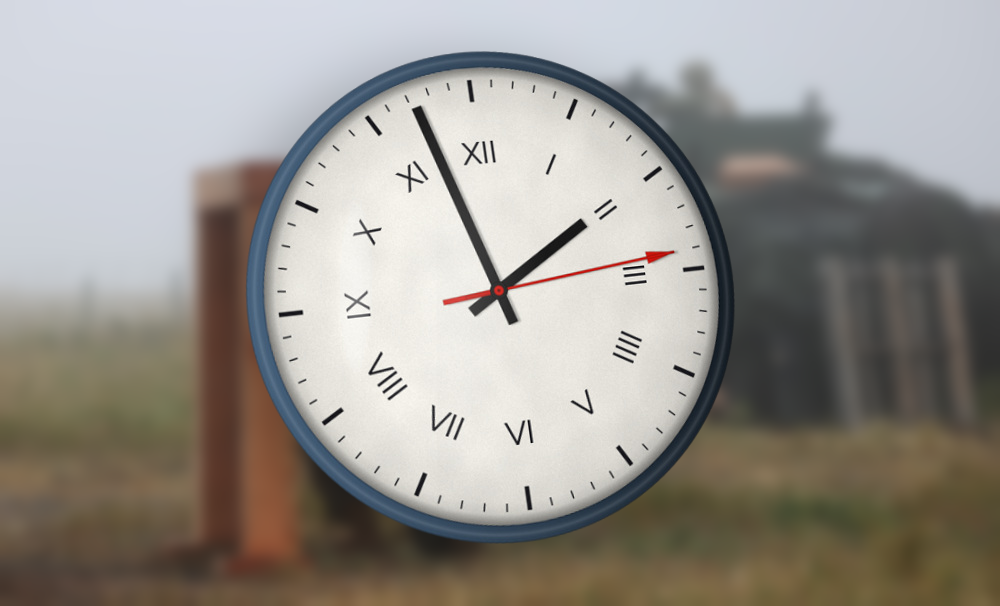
1:57:14
